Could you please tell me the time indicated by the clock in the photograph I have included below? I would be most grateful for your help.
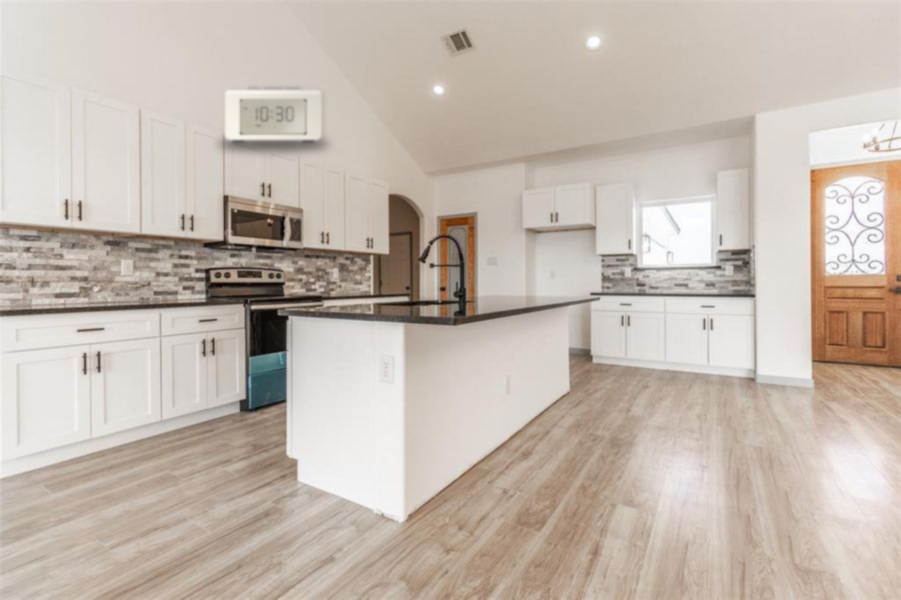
10:30
